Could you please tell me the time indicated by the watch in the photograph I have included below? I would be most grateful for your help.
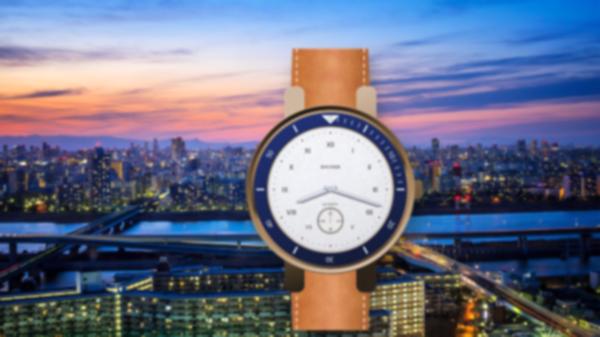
8:18
